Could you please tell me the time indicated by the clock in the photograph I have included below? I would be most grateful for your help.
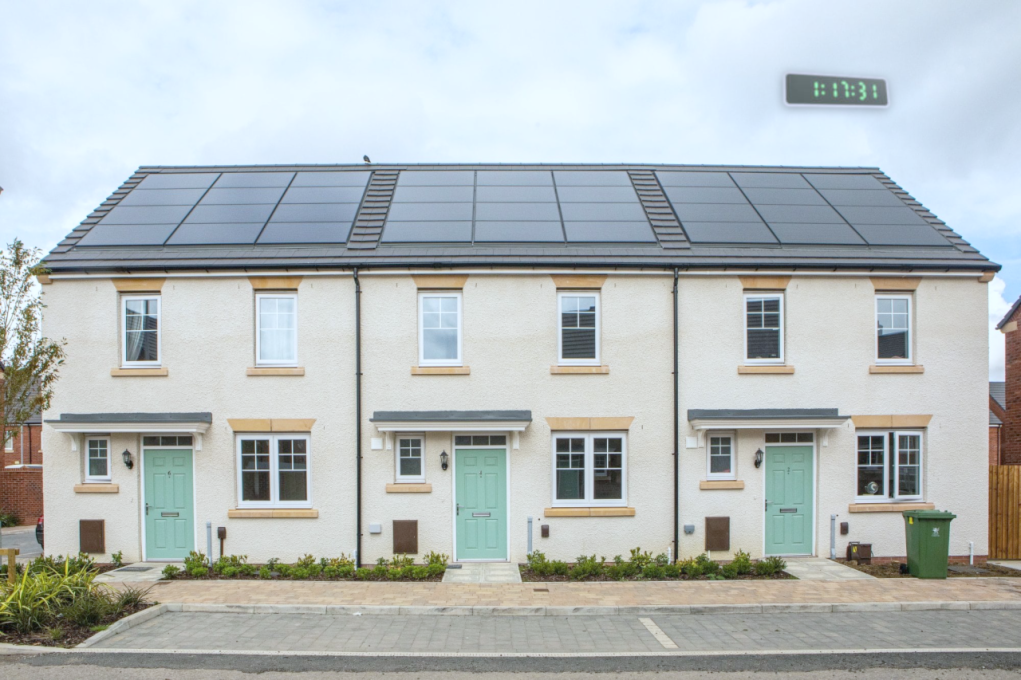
1:17:31
